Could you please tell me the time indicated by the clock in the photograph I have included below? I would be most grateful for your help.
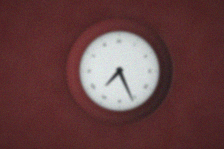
7:26
